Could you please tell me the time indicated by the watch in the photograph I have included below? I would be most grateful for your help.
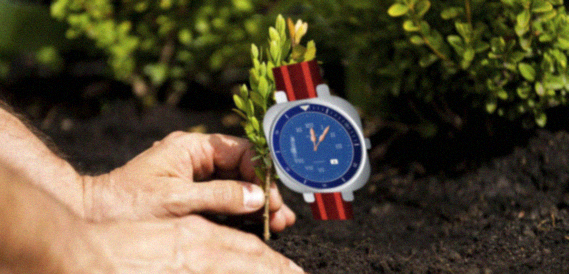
12:07
